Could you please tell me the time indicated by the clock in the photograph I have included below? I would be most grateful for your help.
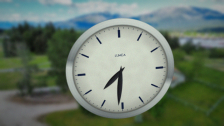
7:31
